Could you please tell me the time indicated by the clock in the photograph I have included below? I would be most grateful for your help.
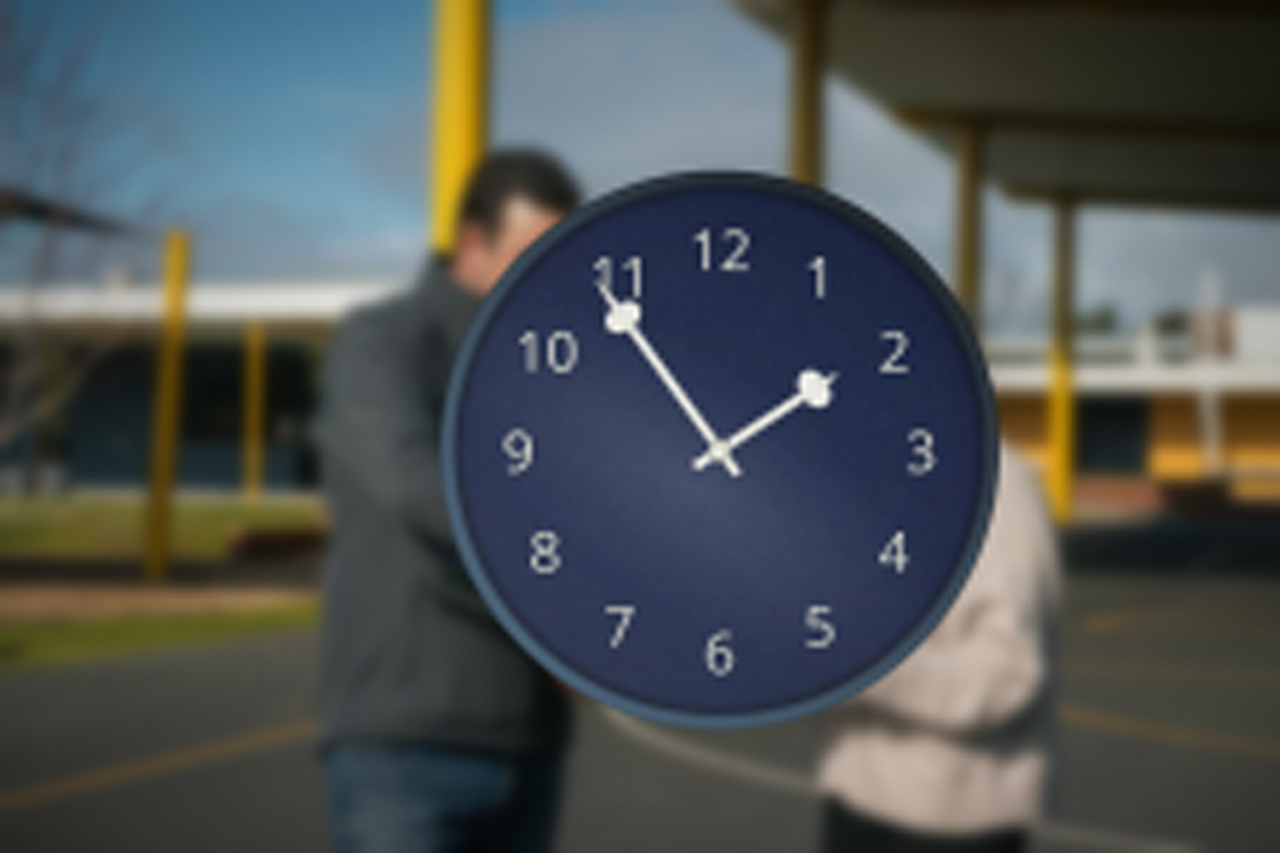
1:54
